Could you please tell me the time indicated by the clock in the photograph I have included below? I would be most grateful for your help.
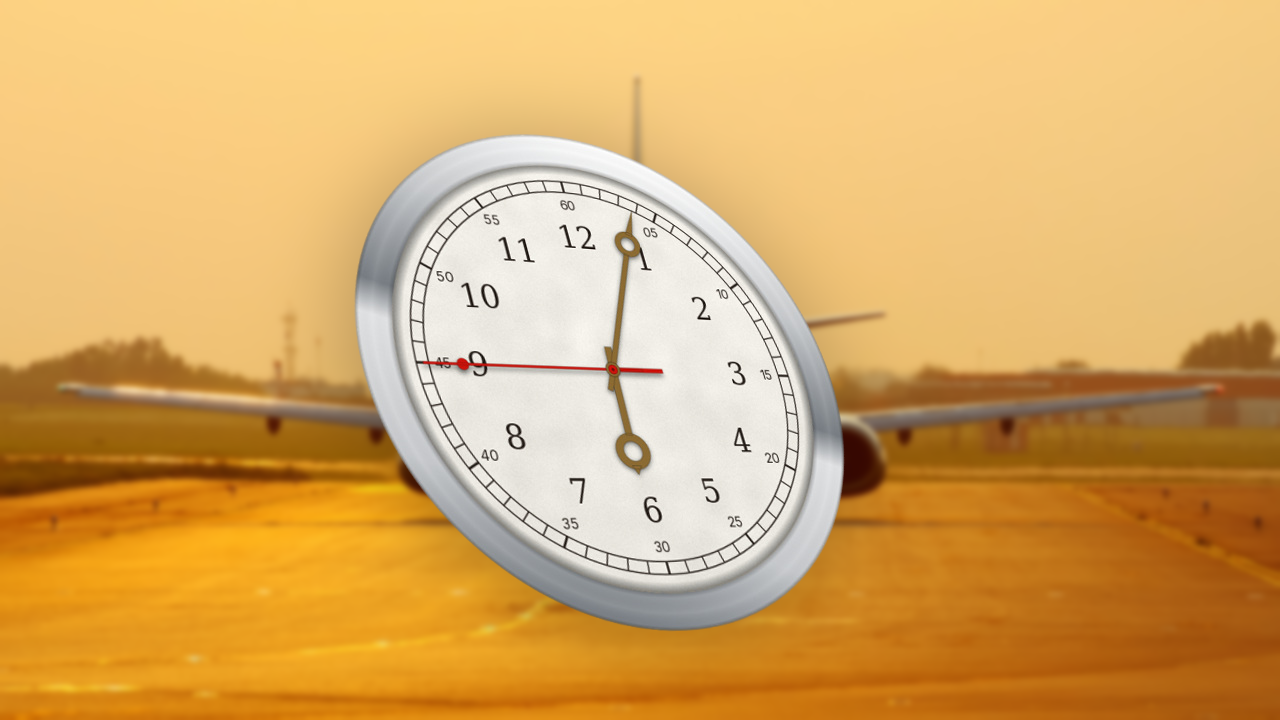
6:03:45
